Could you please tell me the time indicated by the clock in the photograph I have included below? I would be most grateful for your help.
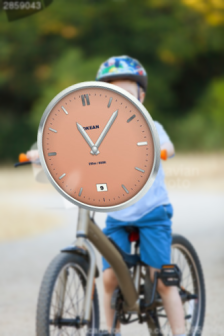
11:07
